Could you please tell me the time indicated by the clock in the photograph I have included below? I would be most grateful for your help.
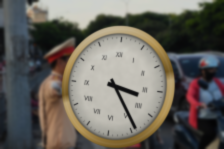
3:24
